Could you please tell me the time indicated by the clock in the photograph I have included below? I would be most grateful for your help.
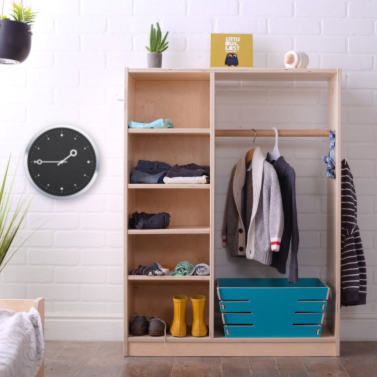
1:45
